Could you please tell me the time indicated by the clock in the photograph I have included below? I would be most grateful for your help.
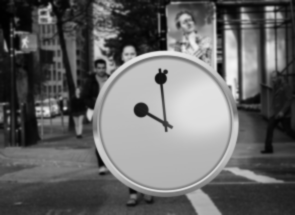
9:59
